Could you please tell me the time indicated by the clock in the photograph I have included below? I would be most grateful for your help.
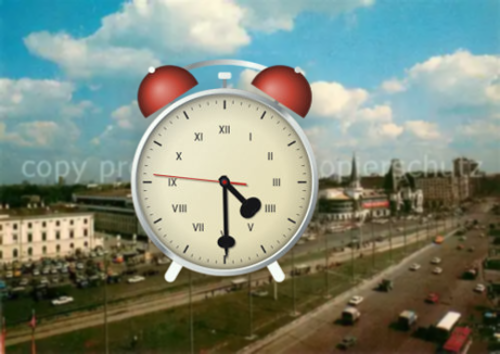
4:29:46
